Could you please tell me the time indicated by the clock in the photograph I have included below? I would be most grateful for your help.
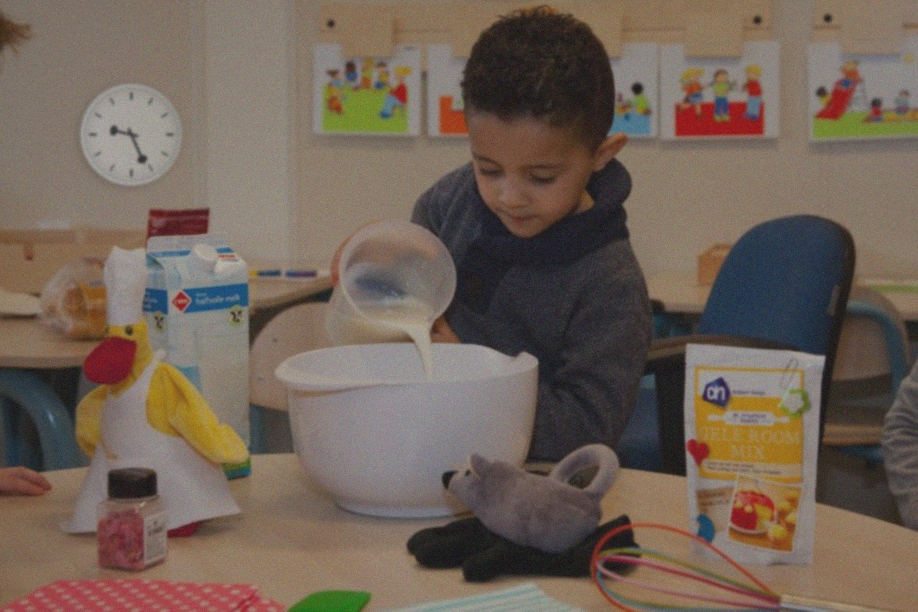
9:26
